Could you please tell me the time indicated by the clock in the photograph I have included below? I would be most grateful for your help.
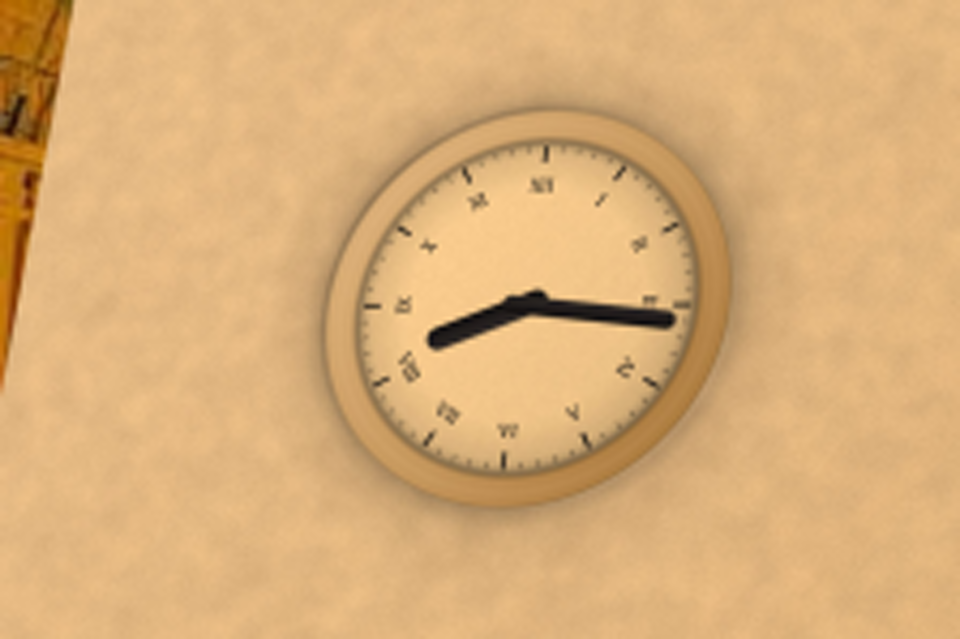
8:16
